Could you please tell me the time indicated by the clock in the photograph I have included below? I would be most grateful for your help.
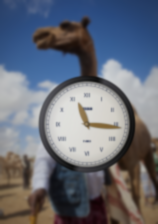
11:16
